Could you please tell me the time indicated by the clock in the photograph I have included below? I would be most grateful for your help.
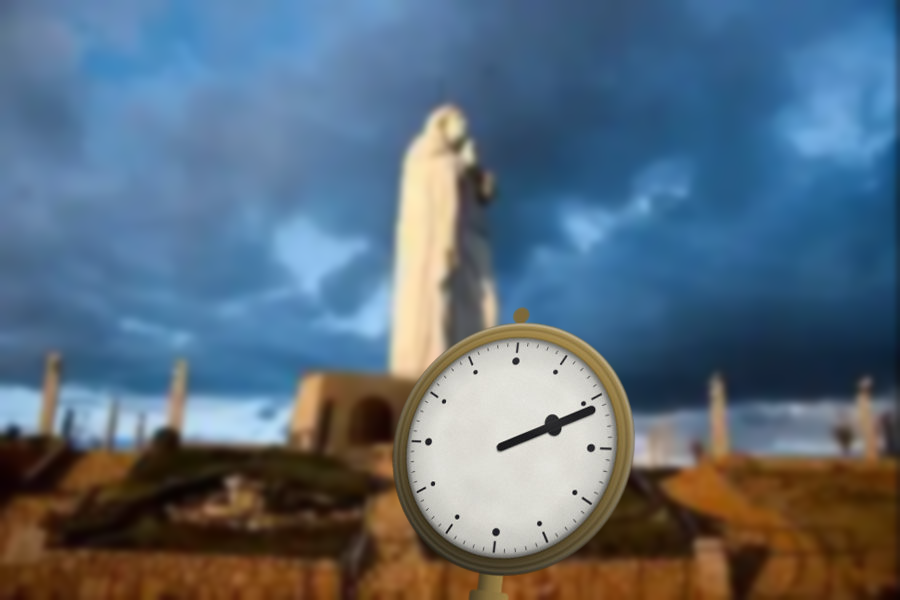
2:11
